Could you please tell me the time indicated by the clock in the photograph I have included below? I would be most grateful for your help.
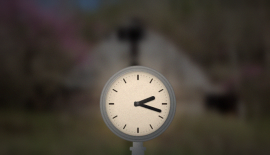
2:18
